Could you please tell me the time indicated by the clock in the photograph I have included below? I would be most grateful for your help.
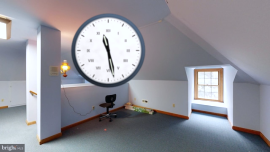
11:28
